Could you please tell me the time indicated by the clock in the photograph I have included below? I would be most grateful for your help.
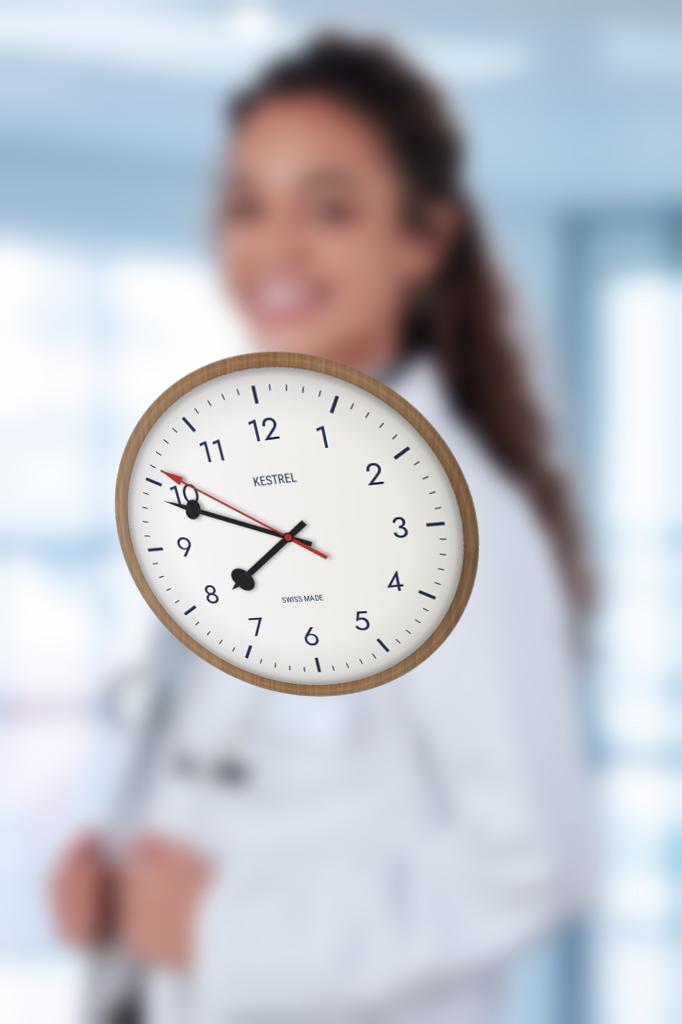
7:48:51
